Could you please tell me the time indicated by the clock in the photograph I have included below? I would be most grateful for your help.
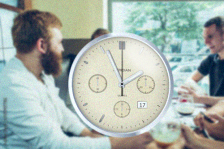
1:56
